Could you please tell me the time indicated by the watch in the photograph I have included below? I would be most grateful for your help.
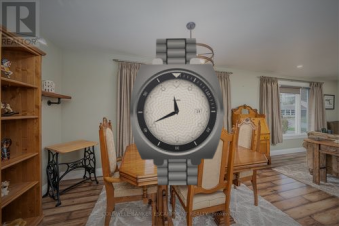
11:41
